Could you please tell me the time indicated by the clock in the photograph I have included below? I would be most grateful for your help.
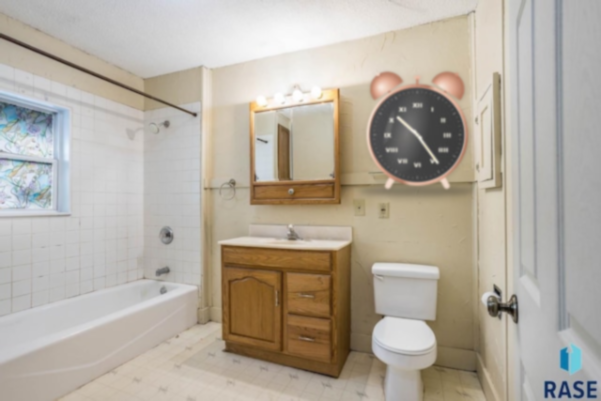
10:24
